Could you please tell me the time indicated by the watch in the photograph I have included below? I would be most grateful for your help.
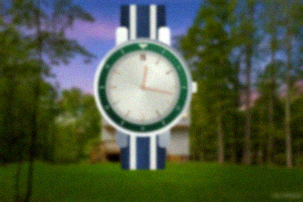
12:17
